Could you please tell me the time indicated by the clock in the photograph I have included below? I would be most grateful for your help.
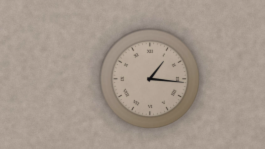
1:16
